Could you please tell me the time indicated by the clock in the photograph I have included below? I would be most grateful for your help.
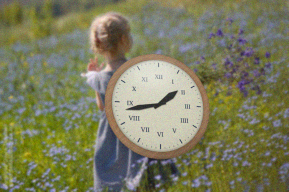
1:43
